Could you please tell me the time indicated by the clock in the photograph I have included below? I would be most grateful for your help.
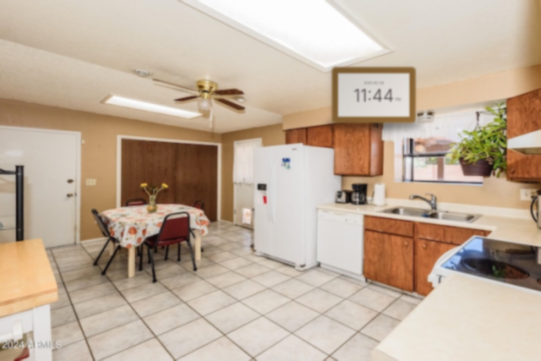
11:44
